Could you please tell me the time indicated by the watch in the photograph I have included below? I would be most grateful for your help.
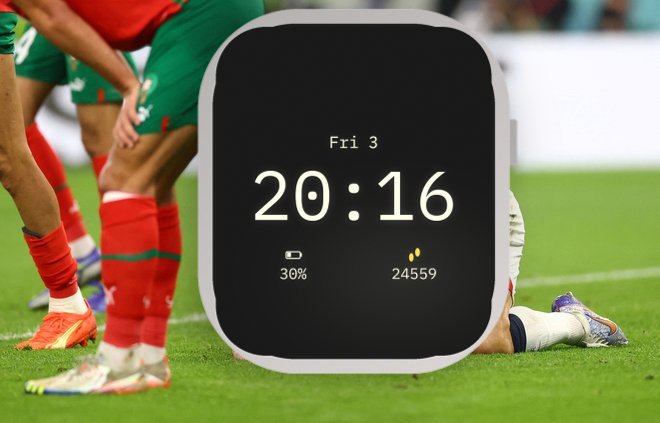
20:16
